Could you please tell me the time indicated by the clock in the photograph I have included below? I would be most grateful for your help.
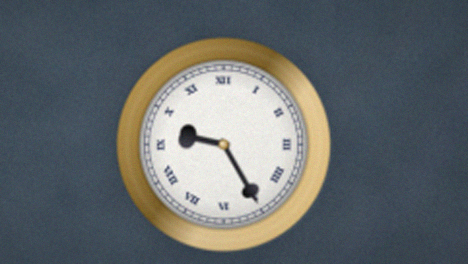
9:25
